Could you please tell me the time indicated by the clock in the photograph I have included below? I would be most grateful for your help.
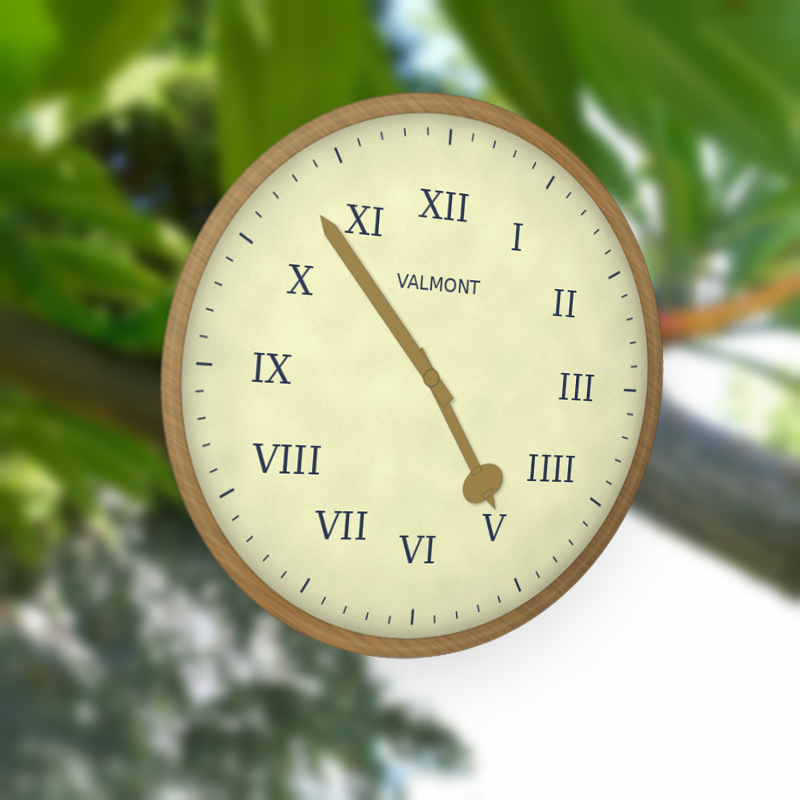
4:53
